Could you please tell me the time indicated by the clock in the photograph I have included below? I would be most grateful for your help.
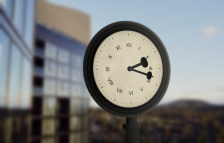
2:18
